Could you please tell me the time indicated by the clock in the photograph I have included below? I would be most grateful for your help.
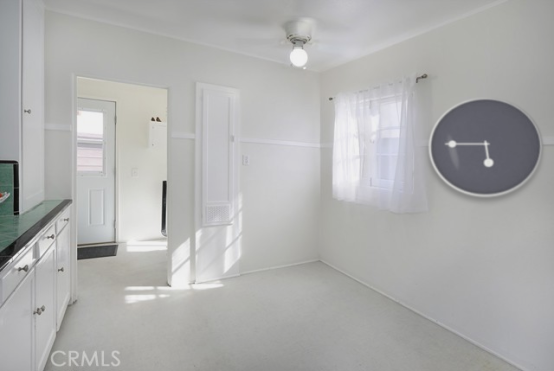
5:45
